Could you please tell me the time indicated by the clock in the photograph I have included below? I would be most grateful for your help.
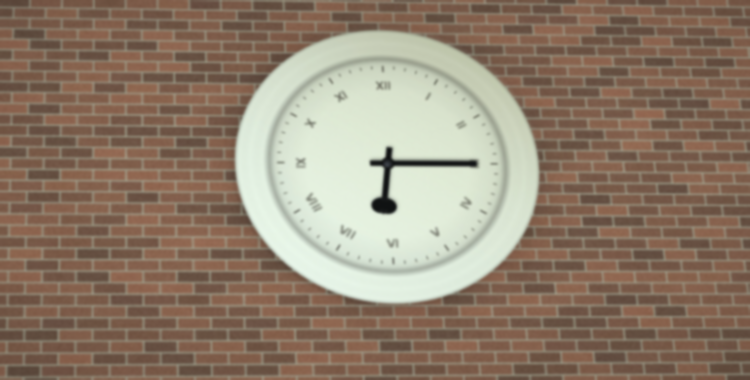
6:15
